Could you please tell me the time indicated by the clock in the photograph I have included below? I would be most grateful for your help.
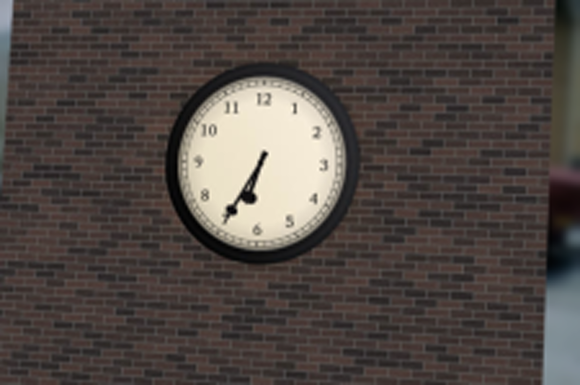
6:35
